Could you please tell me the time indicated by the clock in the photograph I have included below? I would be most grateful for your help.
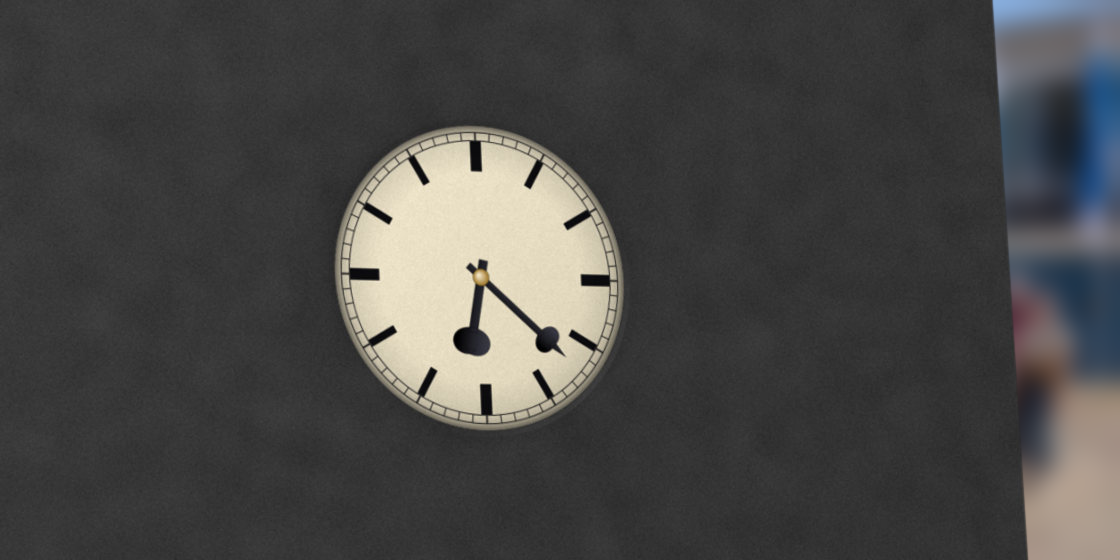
6:22
